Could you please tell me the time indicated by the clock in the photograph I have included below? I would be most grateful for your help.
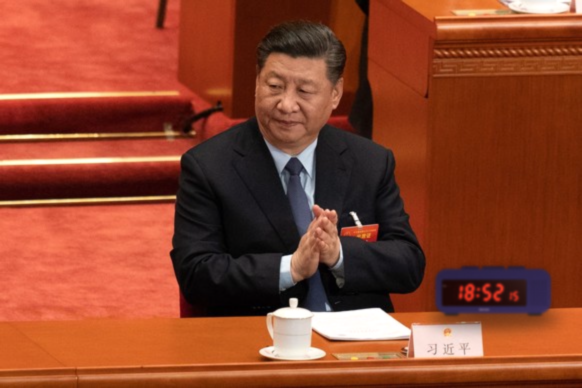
18:52
